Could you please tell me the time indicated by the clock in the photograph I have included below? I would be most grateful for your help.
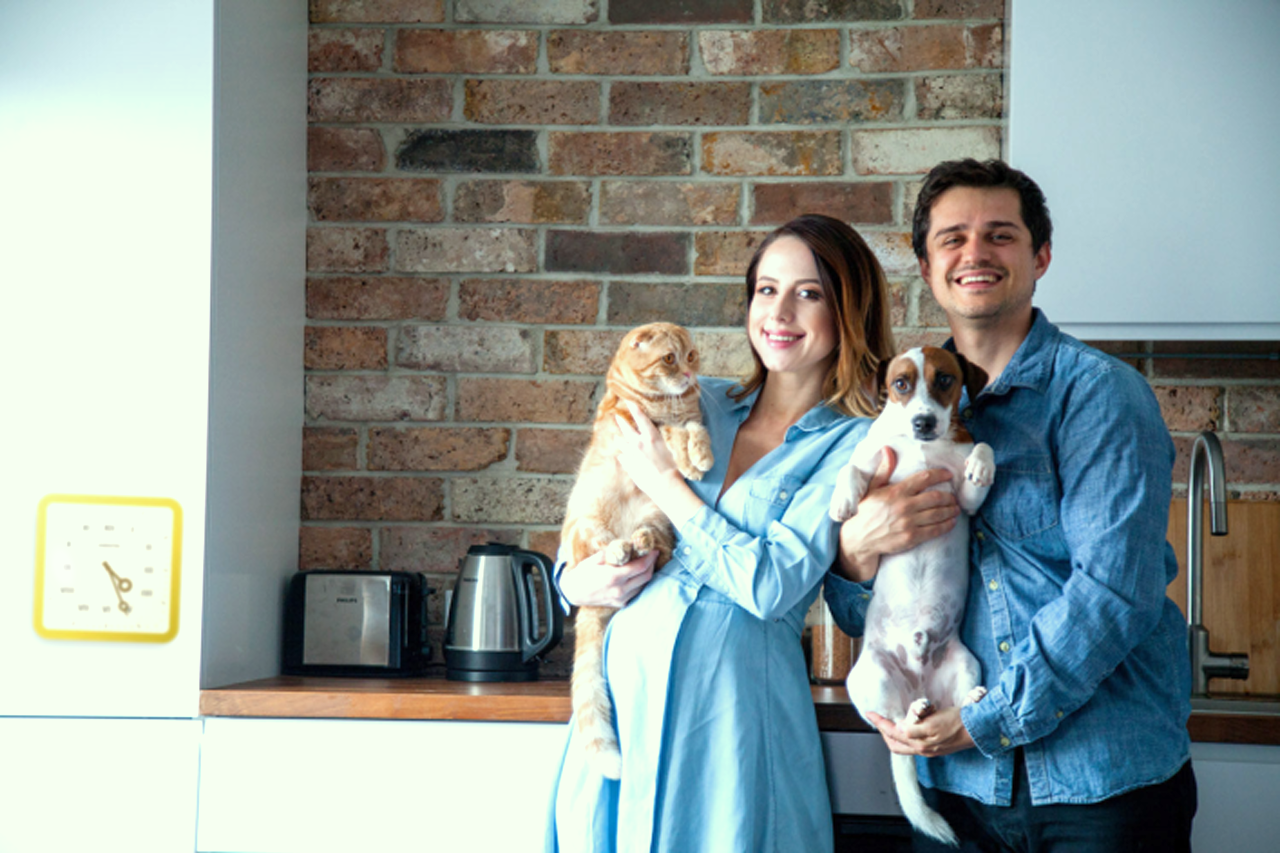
4:26
